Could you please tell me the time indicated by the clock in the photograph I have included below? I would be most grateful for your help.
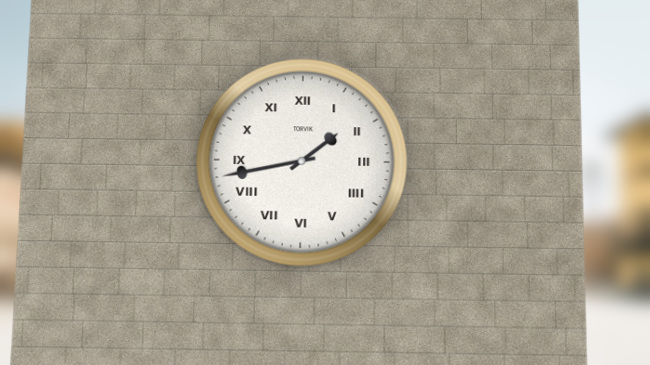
1:43
